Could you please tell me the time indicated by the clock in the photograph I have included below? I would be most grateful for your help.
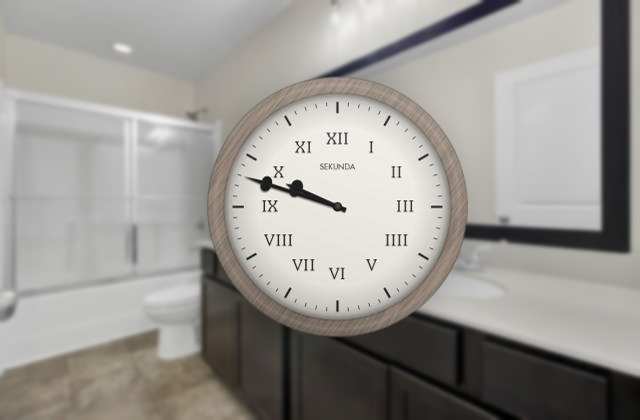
9:48
